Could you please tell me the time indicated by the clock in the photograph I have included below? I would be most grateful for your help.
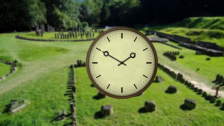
1:50
